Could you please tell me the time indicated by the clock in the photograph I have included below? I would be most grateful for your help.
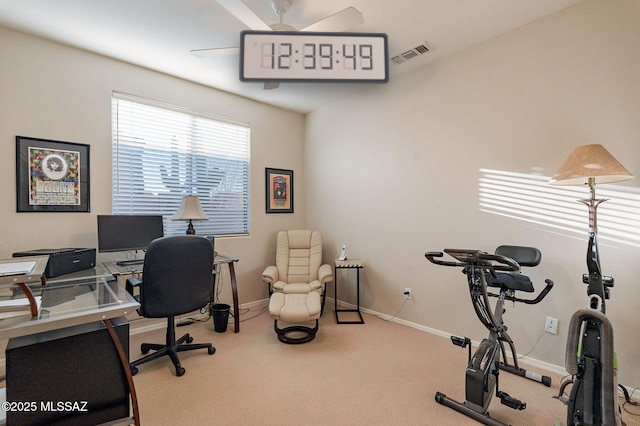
12:39:49
